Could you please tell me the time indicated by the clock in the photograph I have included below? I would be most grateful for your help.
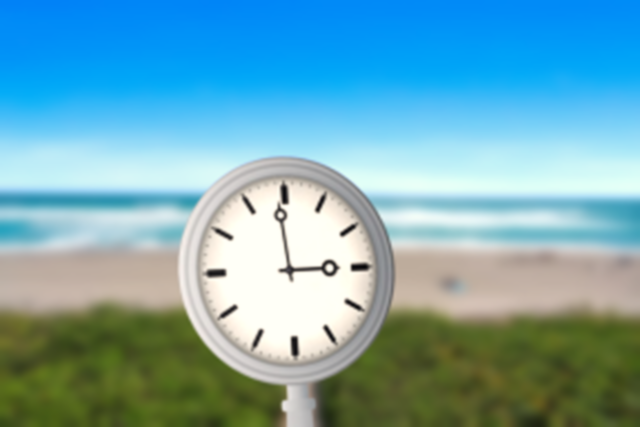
2:59
